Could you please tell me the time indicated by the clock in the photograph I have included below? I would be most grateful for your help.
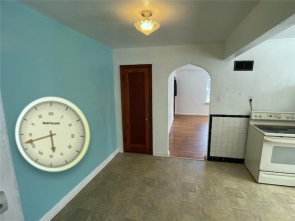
5:42
